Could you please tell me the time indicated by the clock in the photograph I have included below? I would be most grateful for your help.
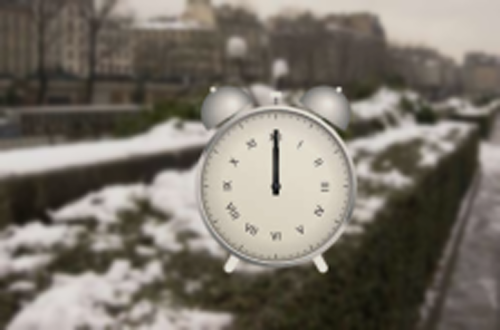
12:00
